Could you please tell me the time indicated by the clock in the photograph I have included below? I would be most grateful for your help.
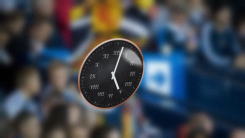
5:02
